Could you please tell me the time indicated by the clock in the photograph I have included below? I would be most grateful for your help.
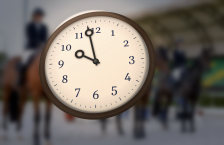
9:58
